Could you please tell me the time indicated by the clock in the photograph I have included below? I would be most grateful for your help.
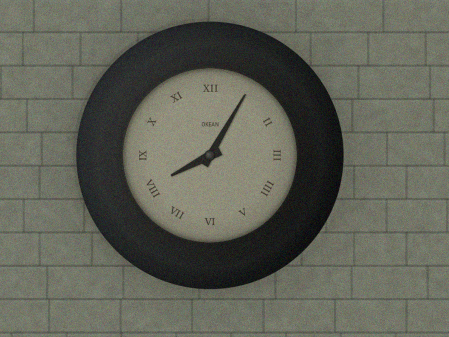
8:05
